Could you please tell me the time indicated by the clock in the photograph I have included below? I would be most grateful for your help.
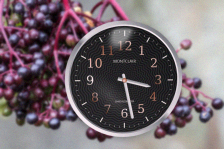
3:28
